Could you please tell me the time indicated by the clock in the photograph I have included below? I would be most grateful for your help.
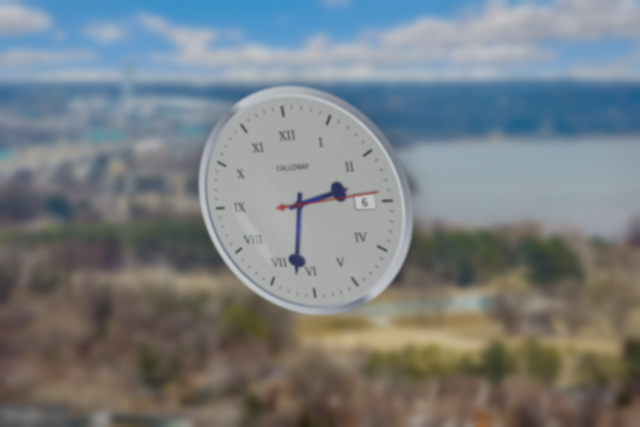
2:32:14
